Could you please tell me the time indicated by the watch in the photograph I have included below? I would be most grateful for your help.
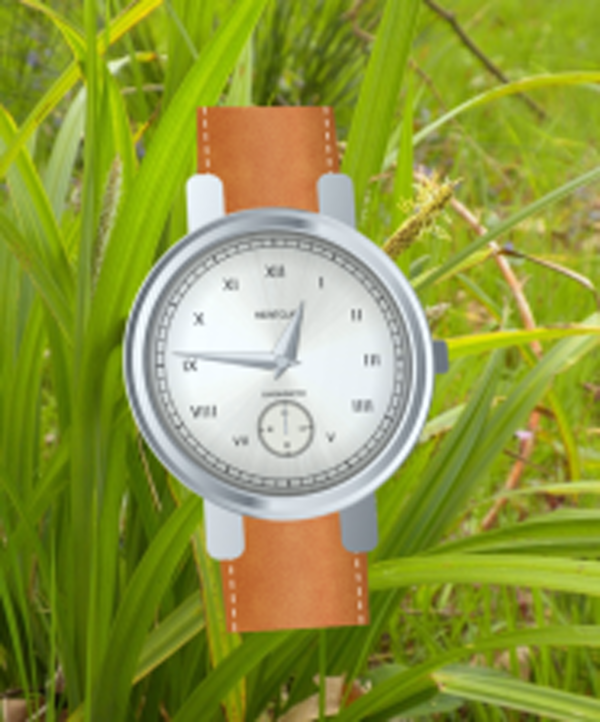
12:46
